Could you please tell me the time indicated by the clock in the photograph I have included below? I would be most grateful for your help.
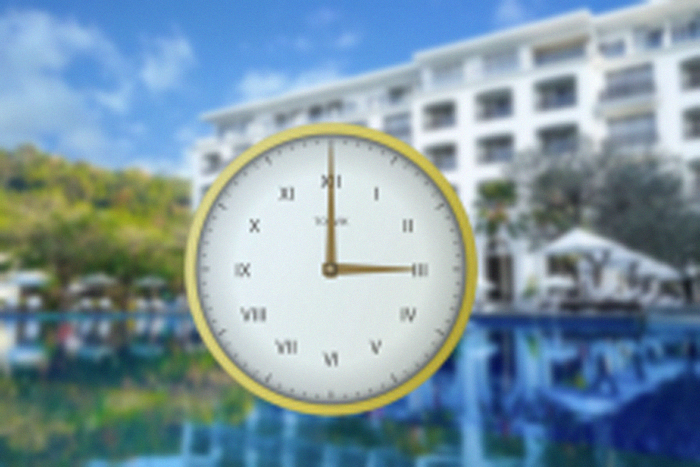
3:00
